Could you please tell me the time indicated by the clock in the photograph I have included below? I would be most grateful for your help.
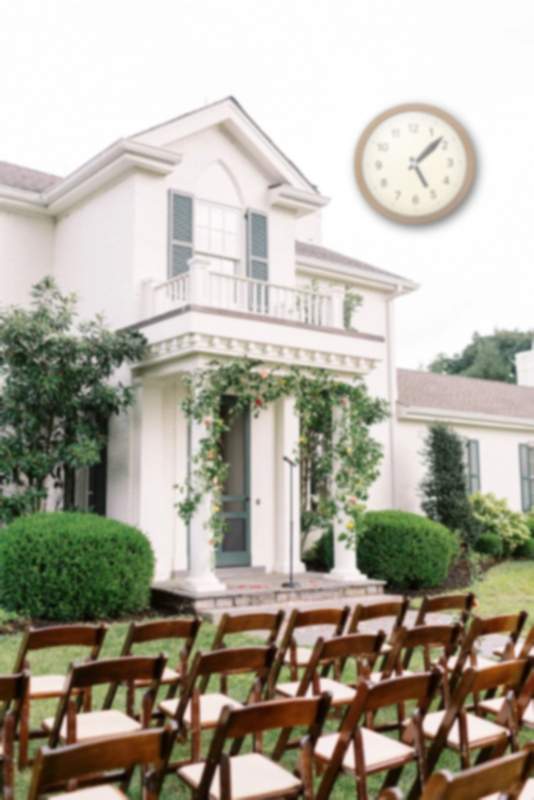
5:08
